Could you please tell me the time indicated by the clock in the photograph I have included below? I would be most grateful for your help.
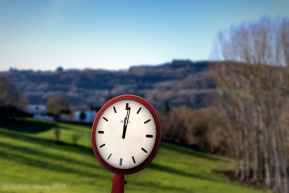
12:01
